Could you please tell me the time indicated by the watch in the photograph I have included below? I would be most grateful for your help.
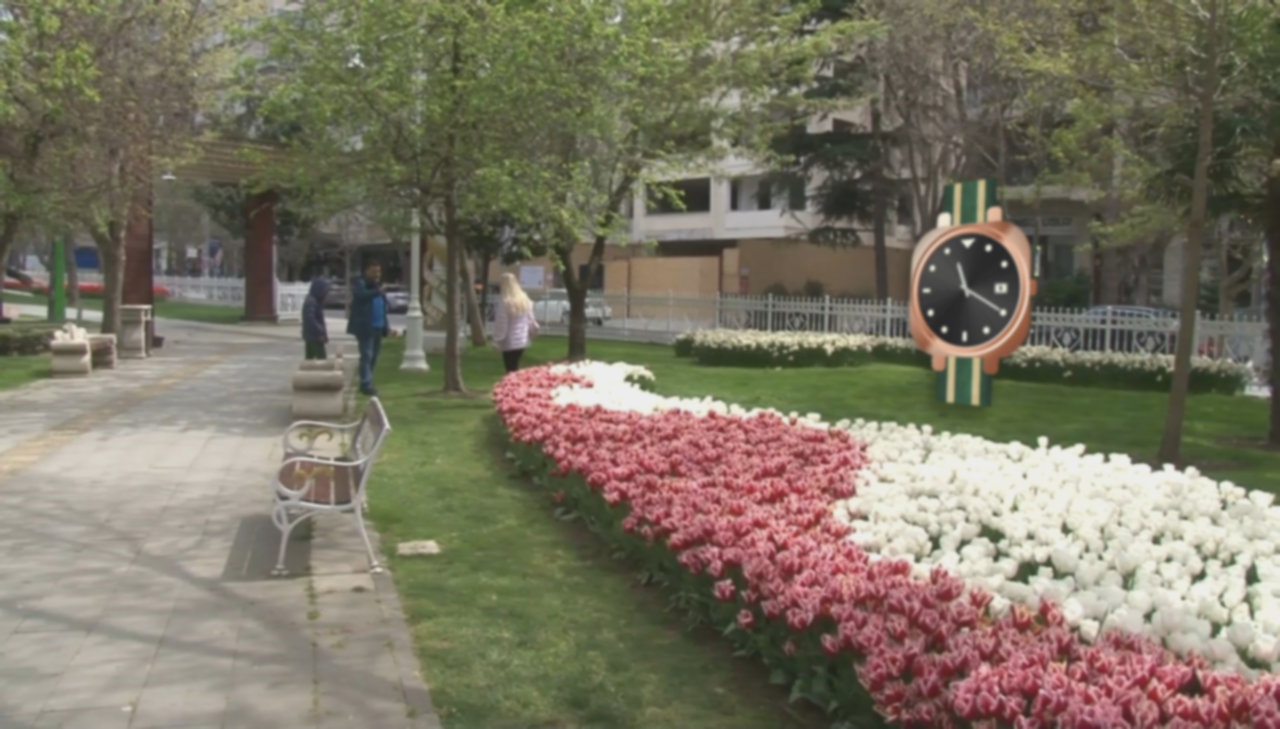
11:20
